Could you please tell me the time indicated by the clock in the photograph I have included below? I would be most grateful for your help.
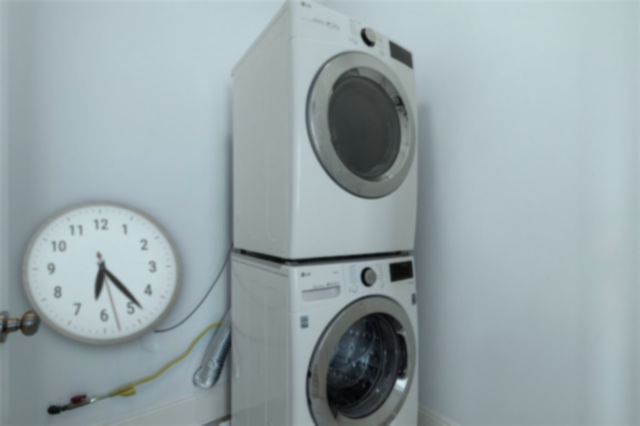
6:23:28
